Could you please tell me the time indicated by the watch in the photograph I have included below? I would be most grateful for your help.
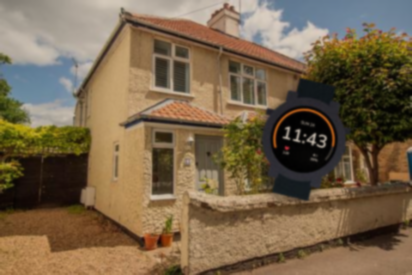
11:43
